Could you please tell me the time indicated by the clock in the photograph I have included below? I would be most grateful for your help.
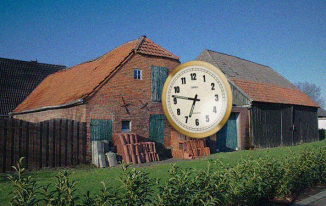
6:47
